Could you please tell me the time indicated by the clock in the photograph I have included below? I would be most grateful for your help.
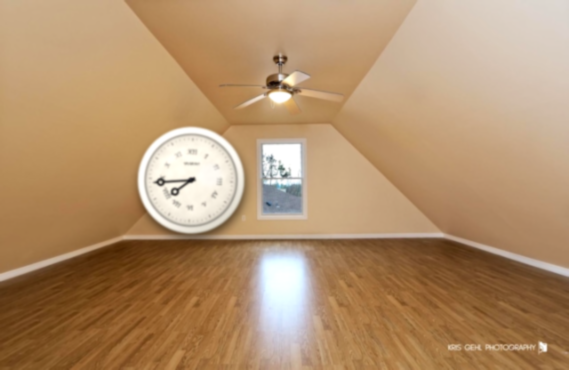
7:44
